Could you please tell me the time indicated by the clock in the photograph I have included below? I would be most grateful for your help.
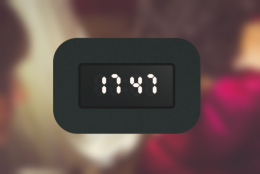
17:47
